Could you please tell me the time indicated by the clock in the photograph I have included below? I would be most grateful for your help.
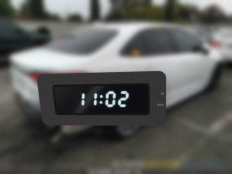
11:02
